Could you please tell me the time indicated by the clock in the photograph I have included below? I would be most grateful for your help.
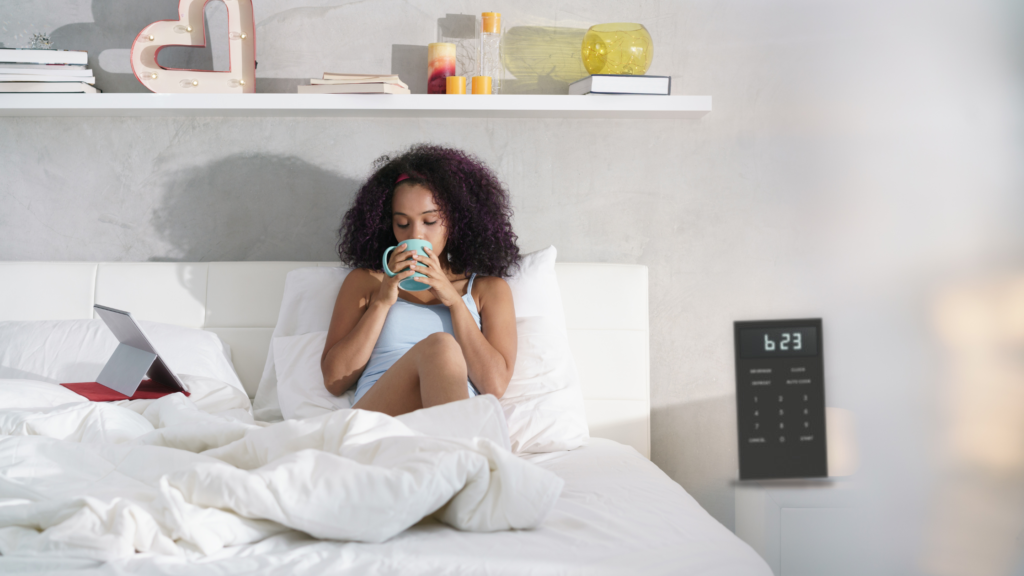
6:23
